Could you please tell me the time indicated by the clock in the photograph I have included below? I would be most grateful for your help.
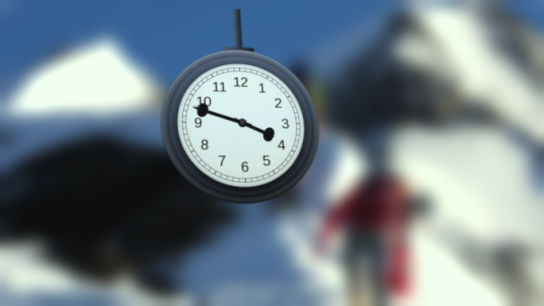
3:48
